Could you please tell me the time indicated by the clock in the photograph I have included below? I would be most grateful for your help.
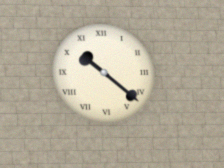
10:22
